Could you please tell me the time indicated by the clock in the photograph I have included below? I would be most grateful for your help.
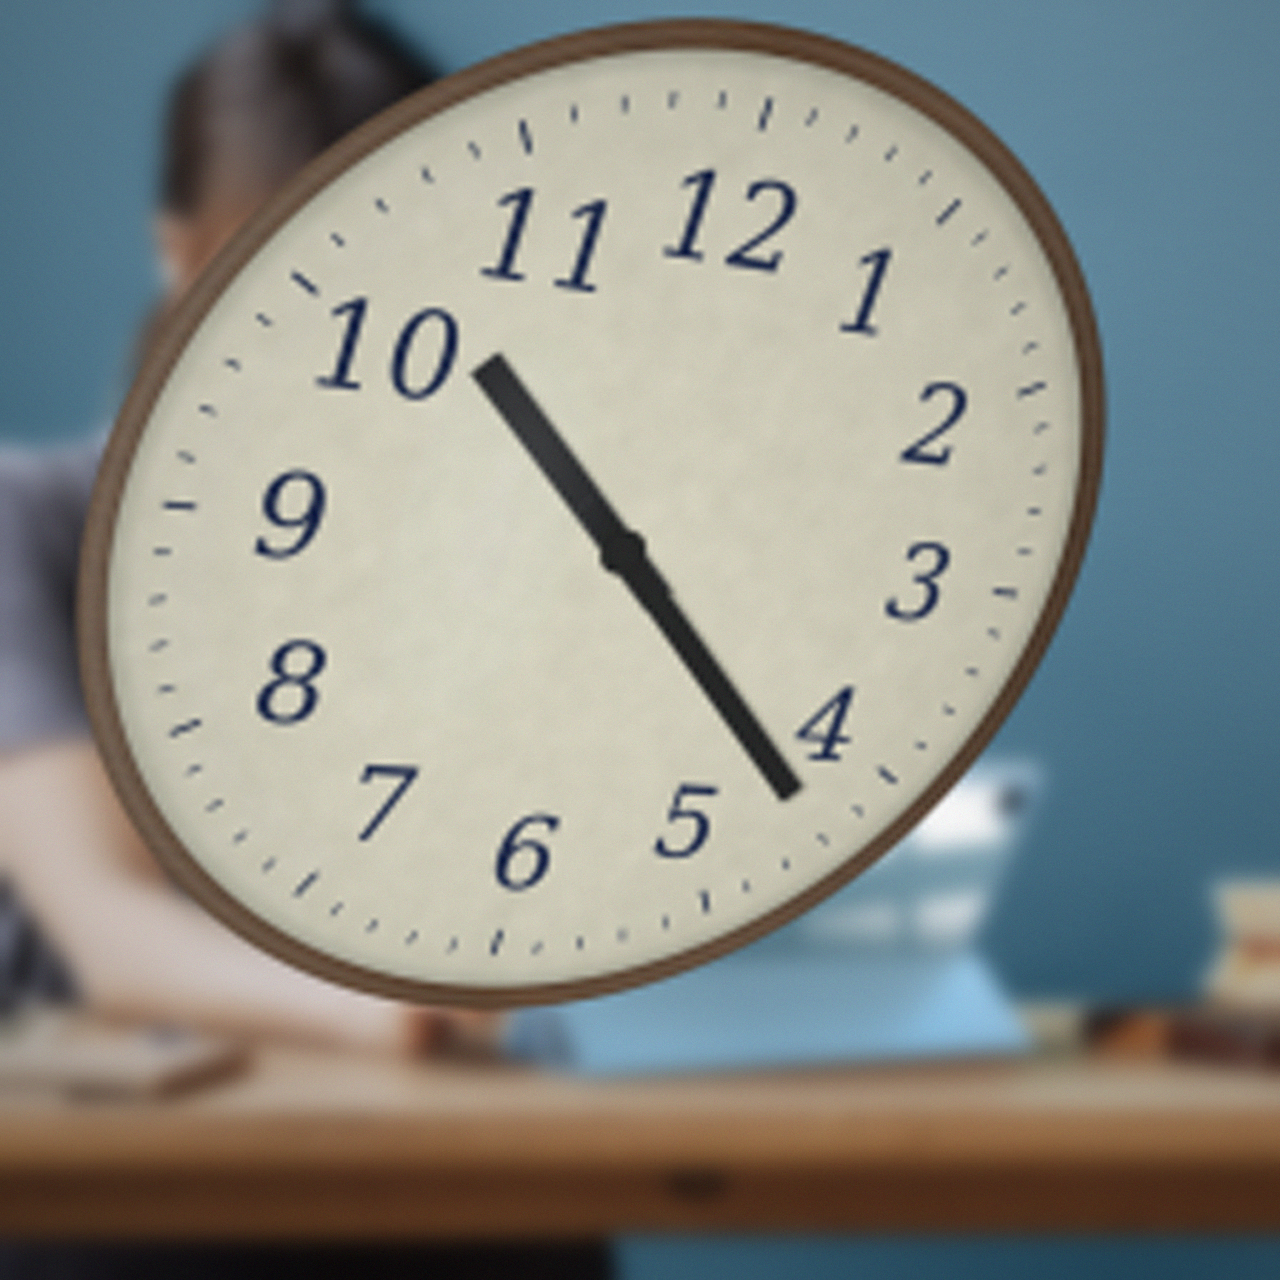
10:22
